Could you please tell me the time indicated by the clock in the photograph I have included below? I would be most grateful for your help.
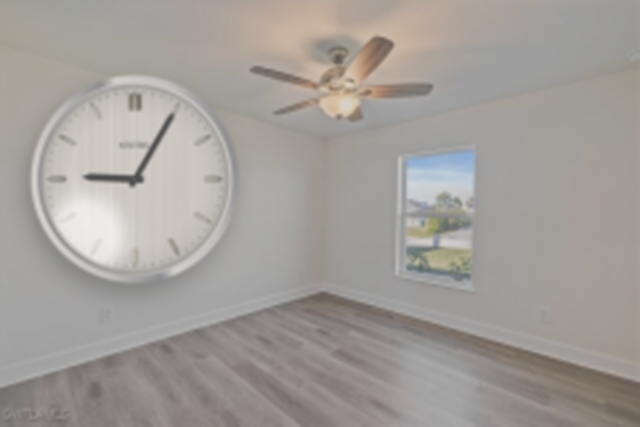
9:05
